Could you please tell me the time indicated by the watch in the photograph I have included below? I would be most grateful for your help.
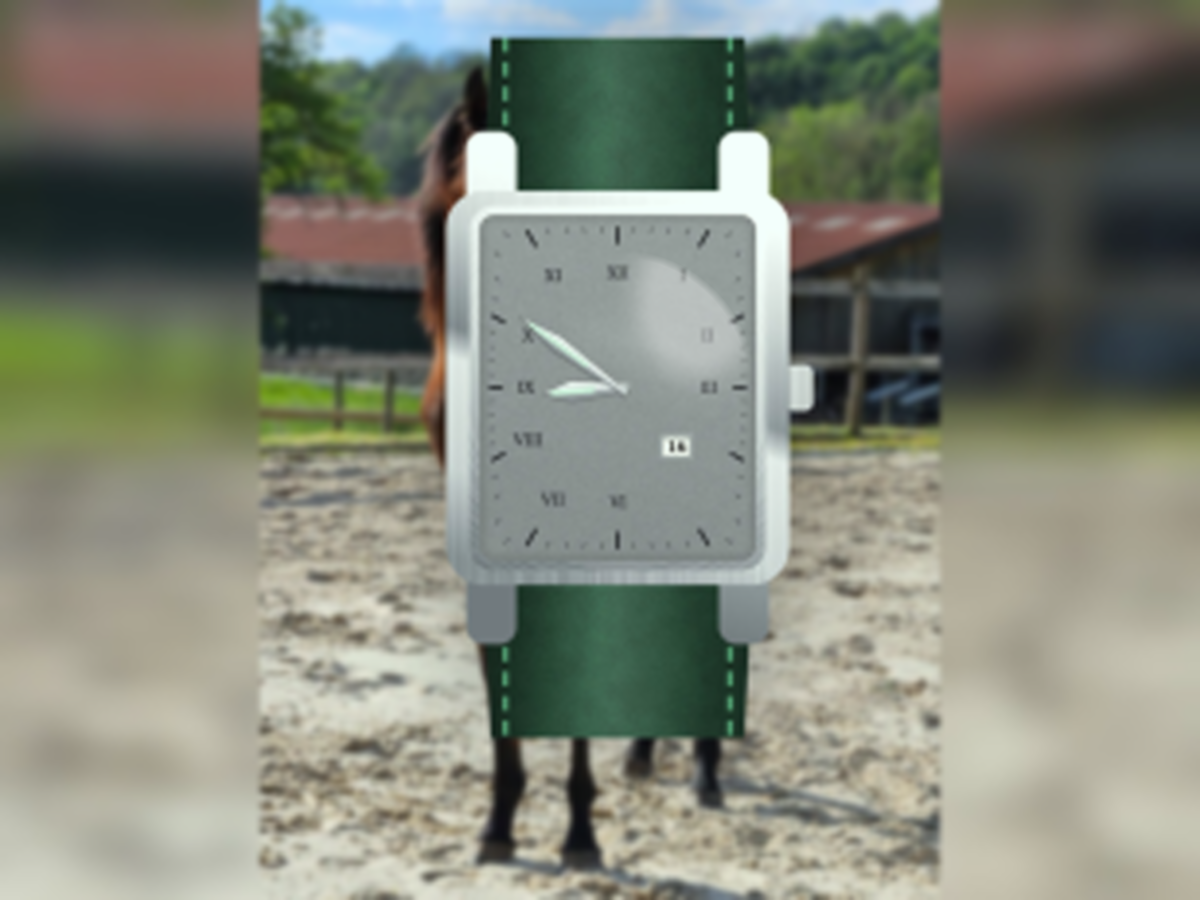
8:51
